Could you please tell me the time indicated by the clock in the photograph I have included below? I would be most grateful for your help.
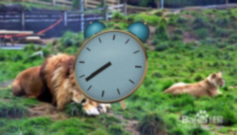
7:38
